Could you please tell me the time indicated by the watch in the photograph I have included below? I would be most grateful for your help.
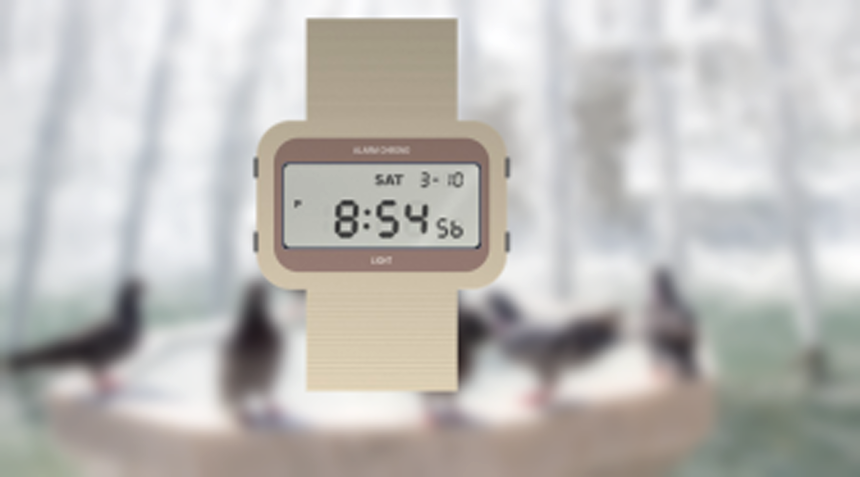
8:54:56
